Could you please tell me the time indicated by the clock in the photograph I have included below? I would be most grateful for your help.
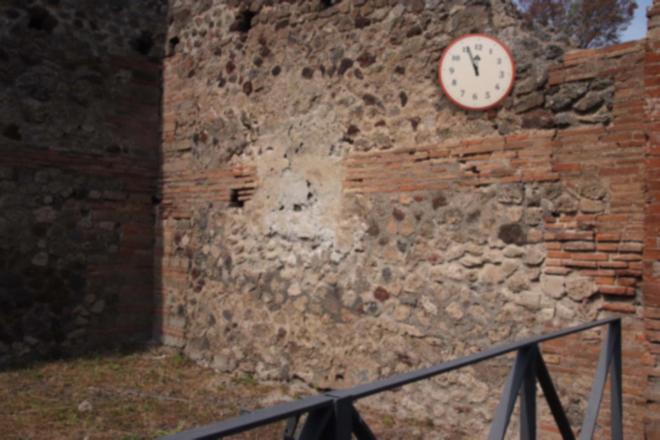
11:56
